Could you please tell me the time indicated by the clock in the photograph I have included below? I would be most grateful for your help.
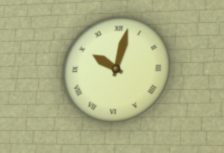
10:02
